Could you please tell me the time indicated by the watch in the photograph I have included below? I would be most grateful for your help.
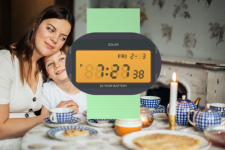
7:27:38
